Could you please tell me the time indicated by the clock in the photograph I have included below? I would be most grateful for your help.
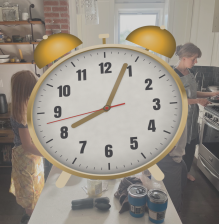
8:03:43
